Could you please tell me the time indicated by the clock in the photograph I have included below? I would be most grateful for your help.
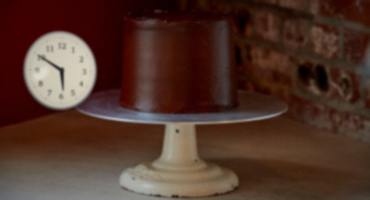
5:50
